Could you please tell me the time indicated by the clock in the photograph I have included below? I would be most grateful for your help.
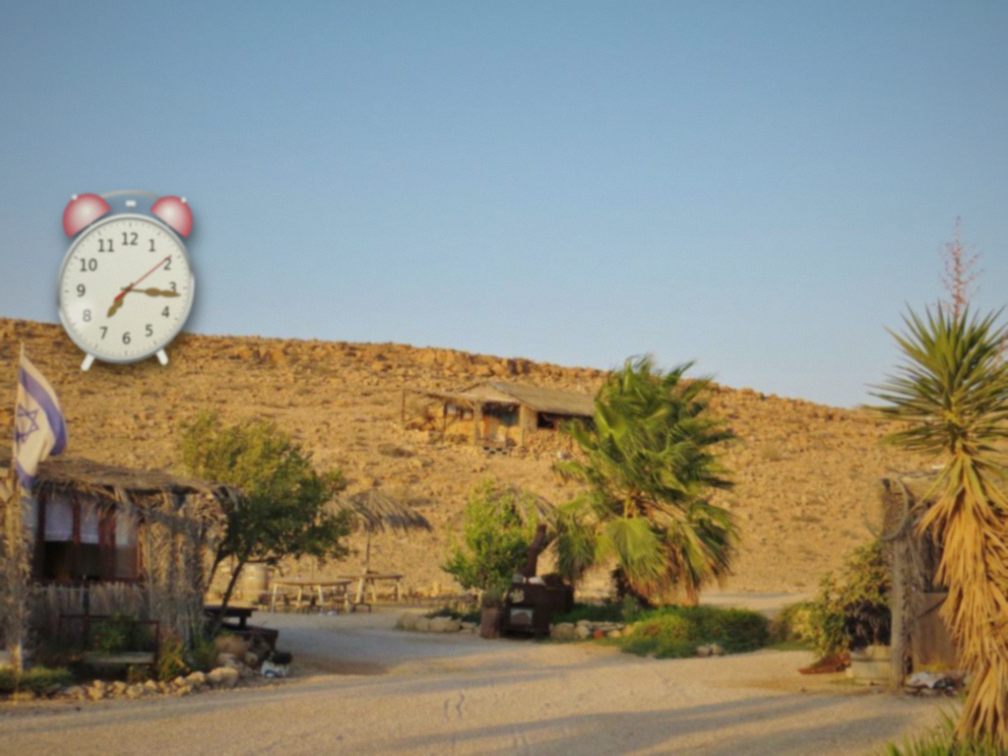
7:16:09
